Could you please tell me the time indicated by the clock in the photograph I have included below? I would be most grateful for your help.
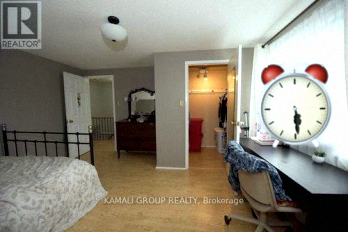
5:29
